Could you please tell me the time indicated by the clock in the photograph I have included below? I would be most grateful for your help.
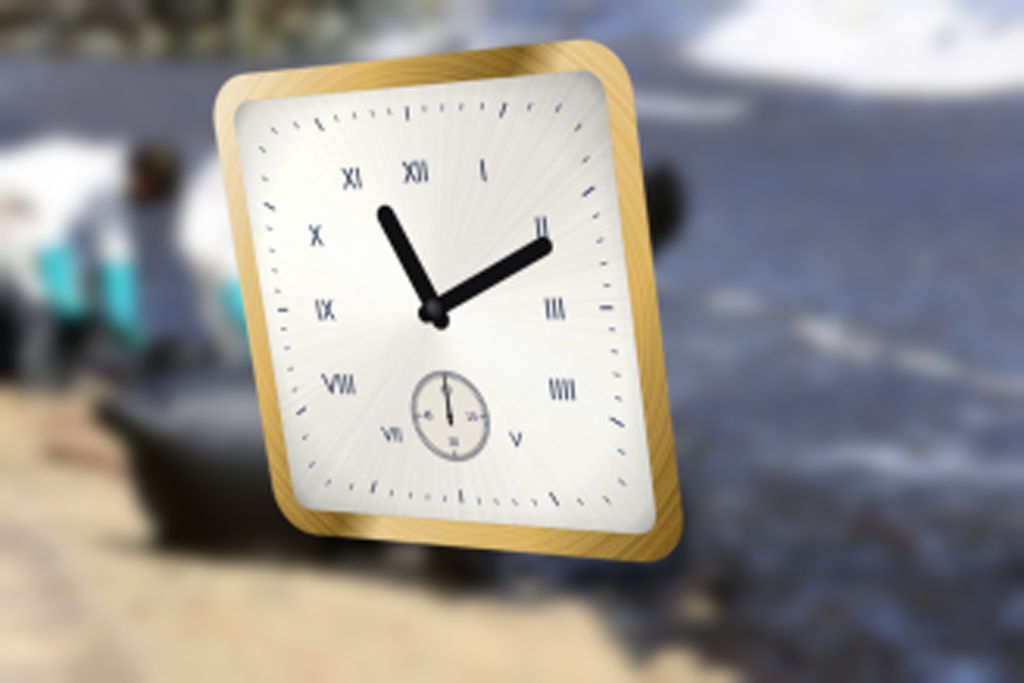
11:11
